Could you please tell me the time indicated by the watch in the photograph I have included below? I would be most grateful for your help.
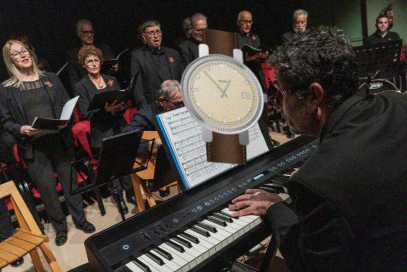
12:53
